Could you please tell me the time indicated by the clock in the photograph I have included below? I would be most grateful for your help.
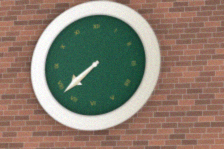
7:38
